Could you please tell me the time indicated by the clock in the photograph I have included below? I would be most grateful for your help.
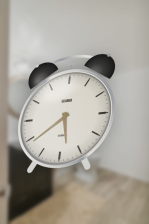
5:39
